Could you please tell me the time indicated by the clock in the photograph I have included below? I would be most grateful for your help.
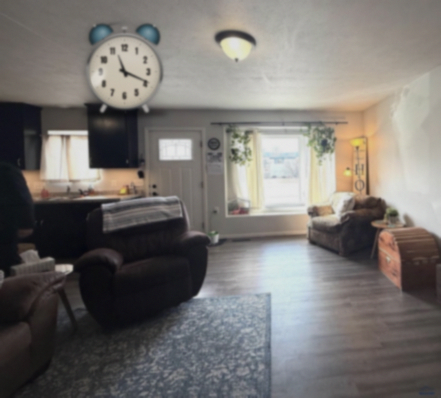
11:19
